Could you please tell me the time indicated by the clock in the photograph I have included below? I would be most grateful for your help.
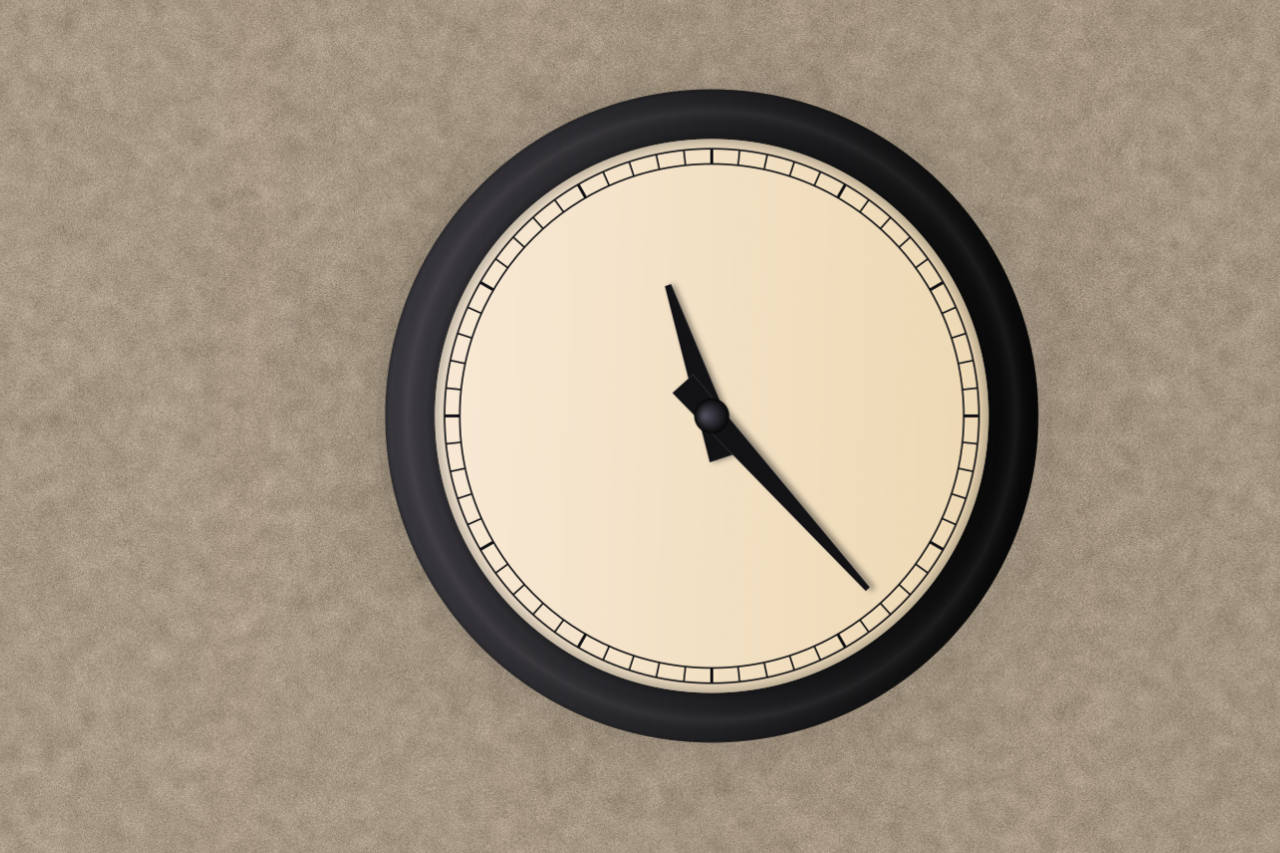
11:23
